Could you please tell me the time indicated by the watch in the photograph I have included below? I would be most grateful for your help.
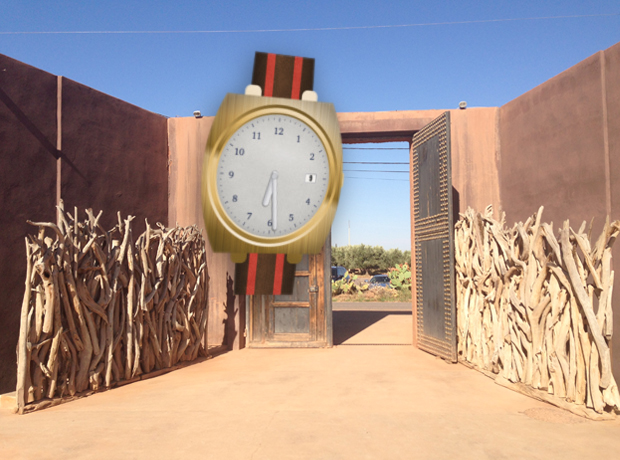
6:29
